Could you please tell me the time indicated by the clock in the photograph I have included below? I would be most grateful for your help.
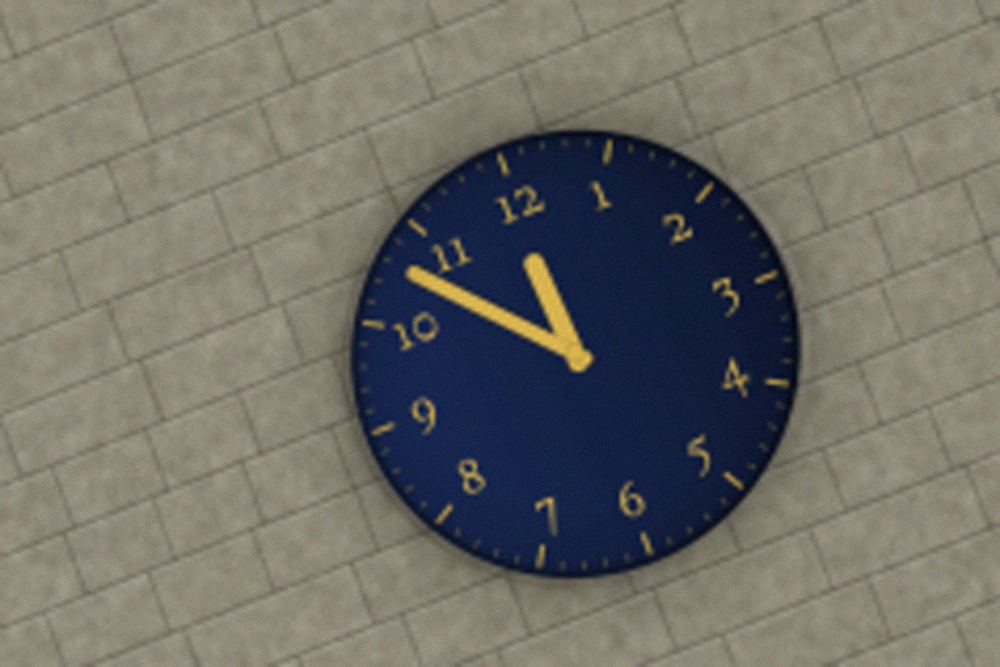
11:53
